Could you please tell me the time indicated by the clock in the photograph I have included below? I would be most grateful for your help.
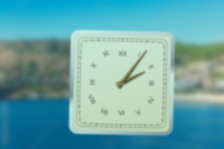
2:06
